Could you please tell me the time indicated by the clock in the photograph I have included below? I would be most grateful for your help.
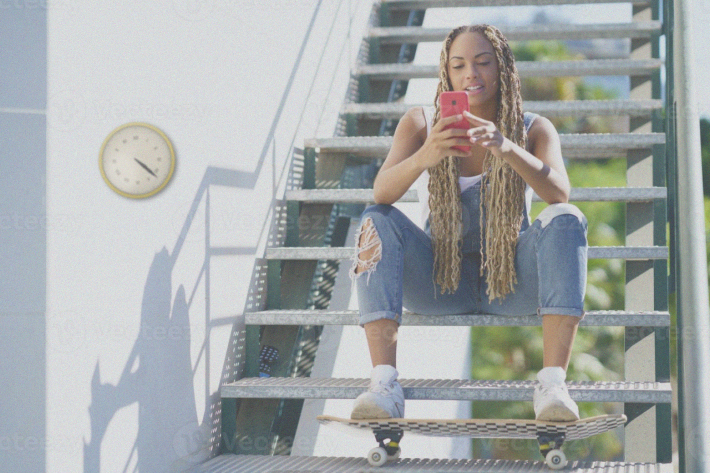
4:22
